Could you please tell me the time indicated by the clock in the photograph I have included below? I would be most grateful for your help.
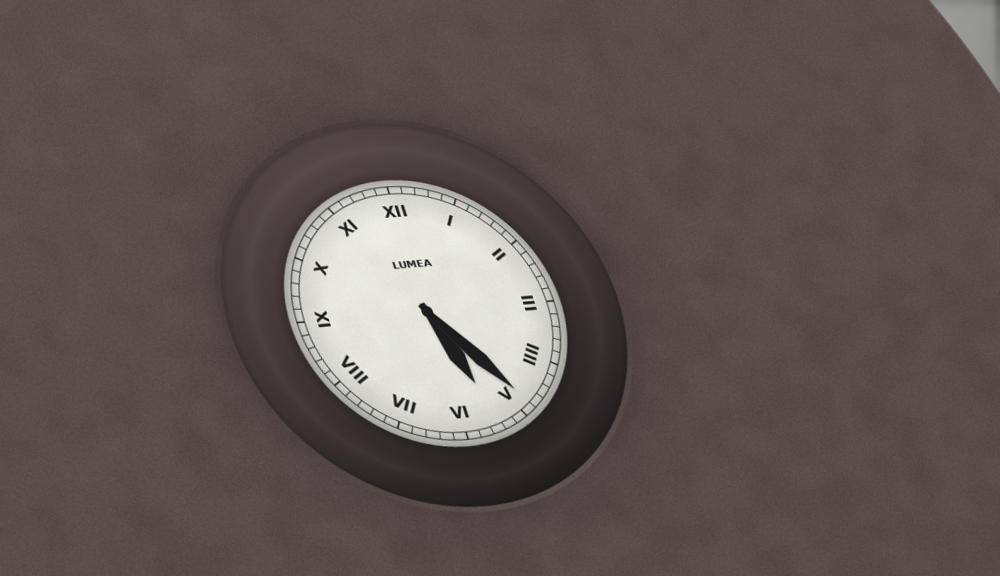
5:24
